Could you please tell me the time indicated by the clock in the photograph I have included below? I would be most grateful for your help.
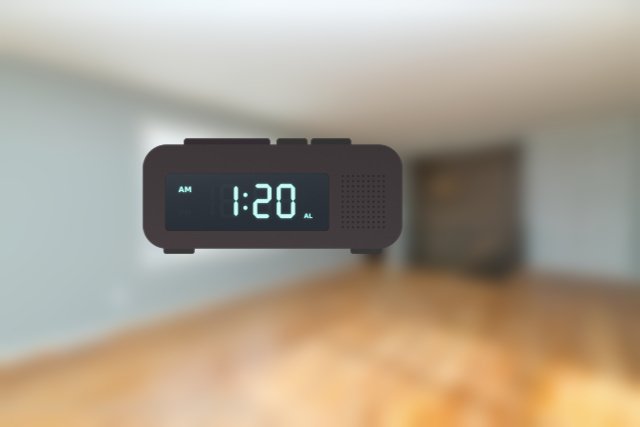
1:20
